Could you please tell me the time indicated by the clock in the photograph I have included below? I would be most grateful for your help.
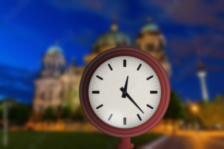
12:23
